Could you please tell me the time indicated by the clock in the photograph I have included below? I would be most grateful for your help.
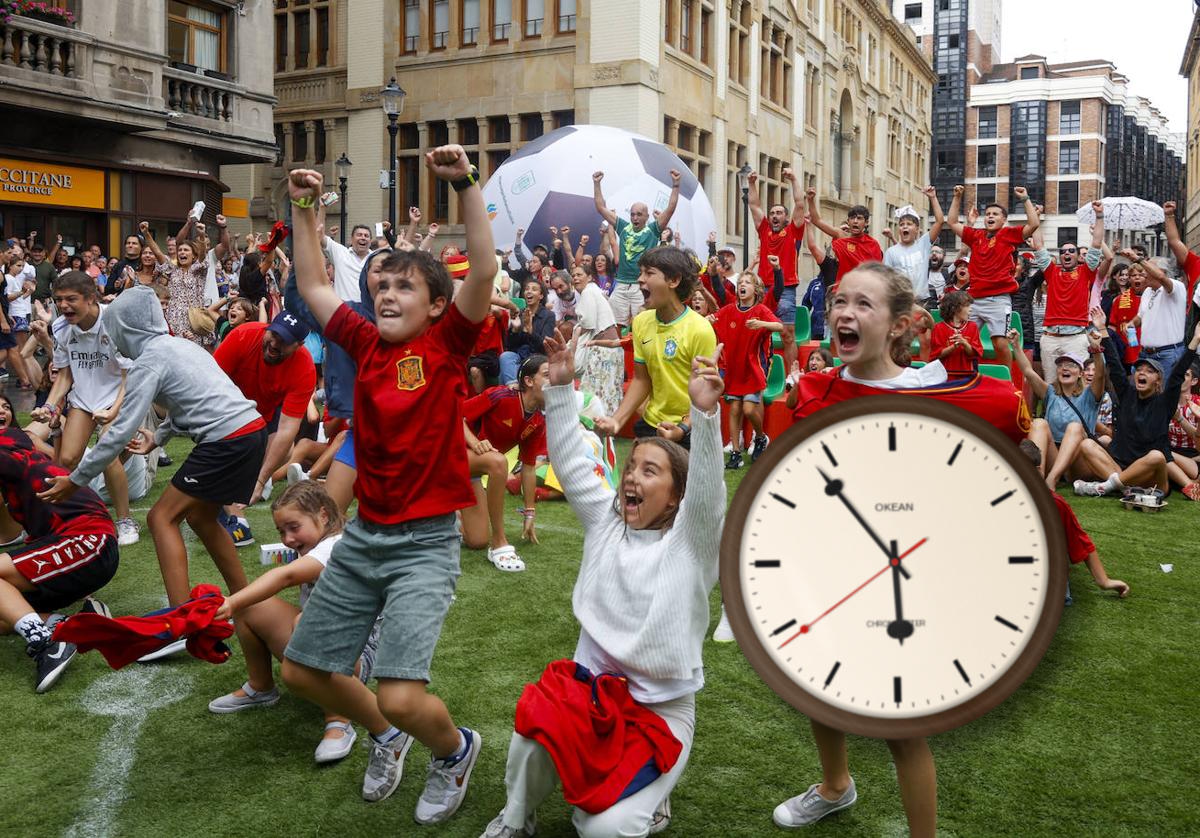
5:53:39
